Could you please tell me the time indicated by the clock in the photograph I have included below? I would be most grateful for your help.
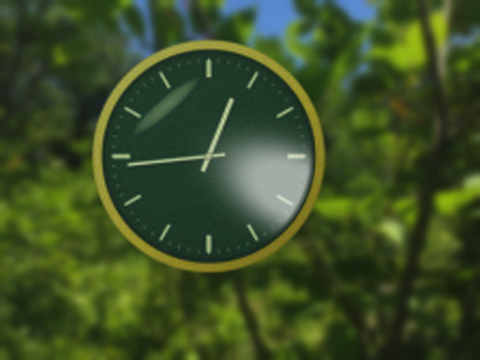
12:44
